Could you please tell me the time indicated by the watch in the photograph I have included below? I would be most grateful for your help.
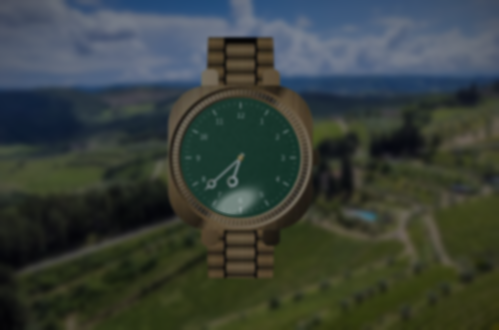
6:38
